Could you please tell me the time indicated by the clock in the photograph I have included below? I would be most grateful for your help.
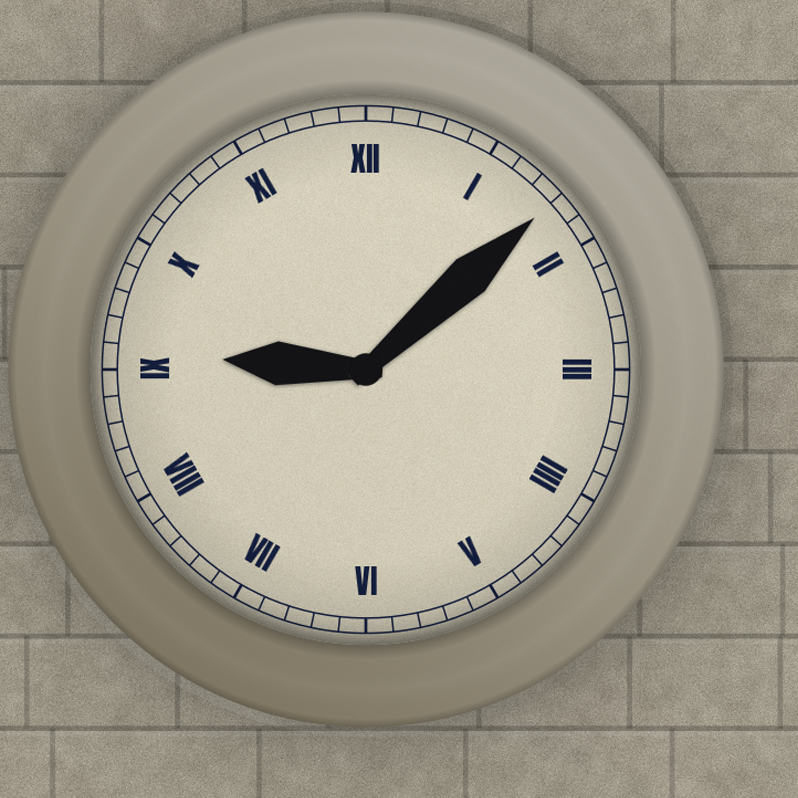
9:08
